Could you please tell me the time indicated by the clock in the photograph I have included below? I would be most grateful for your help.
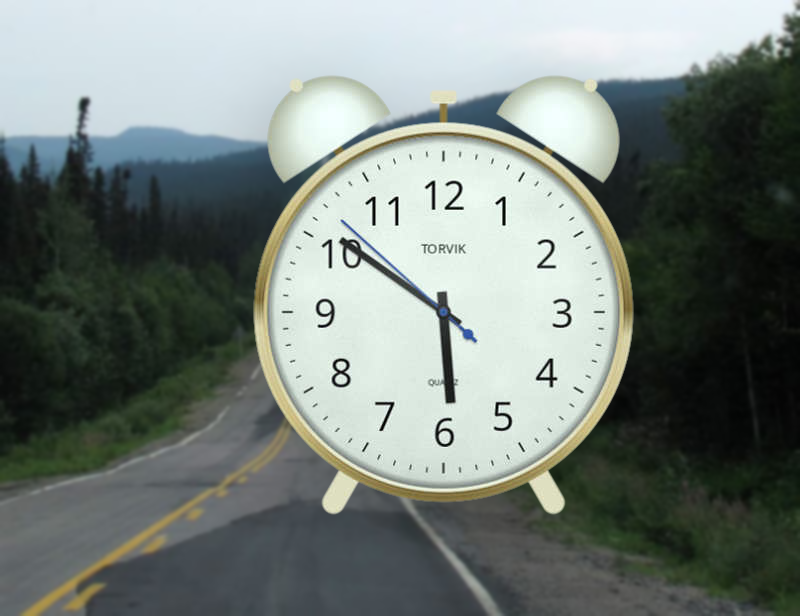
5:50:52
